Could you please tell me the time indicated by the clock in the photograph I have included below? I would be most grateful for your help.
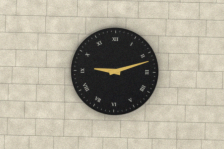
9:12
